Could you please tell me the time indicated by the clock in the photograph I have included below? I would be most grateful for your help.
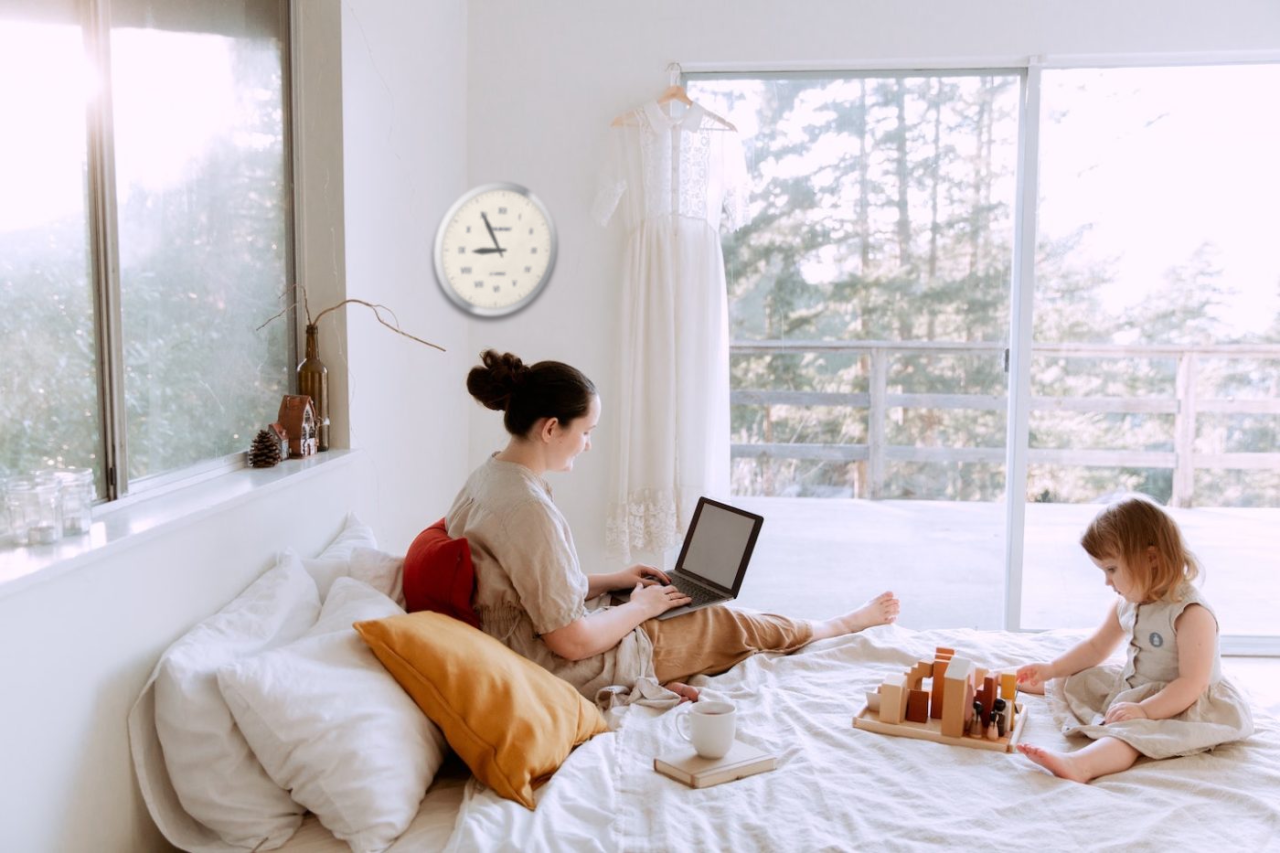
8:55
